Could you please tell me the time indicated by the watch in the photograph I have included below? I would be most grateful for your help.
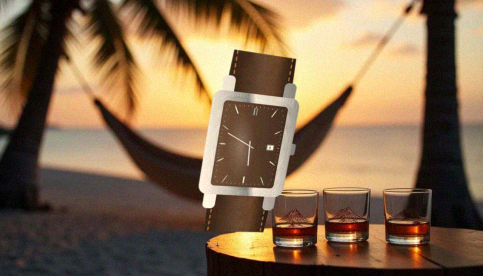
5:49
